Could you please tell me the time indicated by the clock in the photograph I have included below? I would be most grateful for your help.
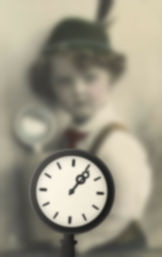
1:06
